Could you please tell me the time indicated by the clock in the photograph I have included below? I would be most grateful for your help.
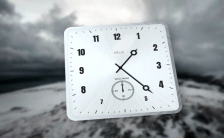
1:23
